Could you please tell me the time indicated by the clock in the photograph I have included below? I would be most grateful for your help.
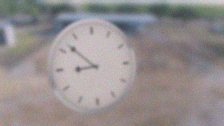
8:52
